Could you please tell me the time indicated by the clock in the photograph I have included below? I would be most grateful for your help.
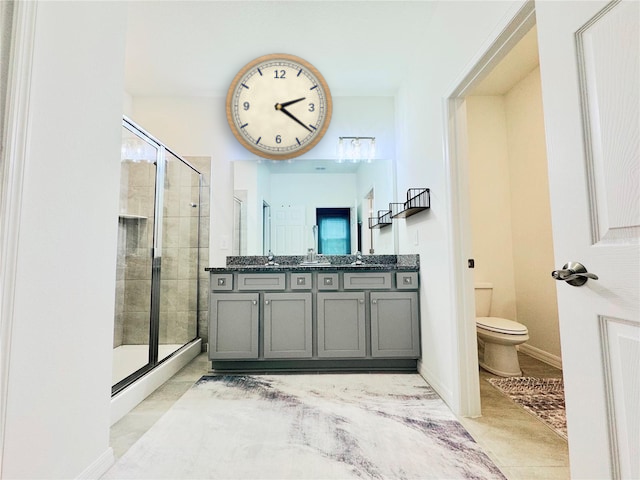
2:21
